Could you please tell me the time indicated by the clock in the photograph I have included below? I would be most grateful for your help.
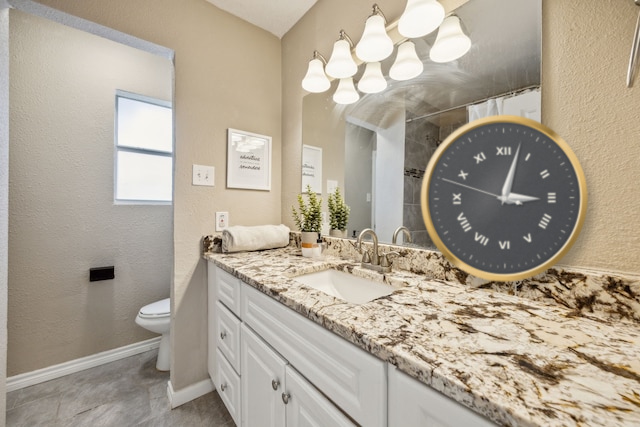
3:02:48
